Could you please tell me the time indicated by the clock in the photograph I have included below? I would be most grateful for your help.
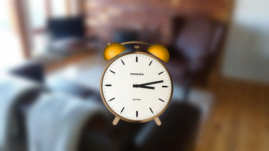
3:13
